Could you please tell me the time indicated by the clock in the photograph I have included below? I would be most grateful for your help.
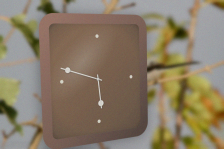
5:48
